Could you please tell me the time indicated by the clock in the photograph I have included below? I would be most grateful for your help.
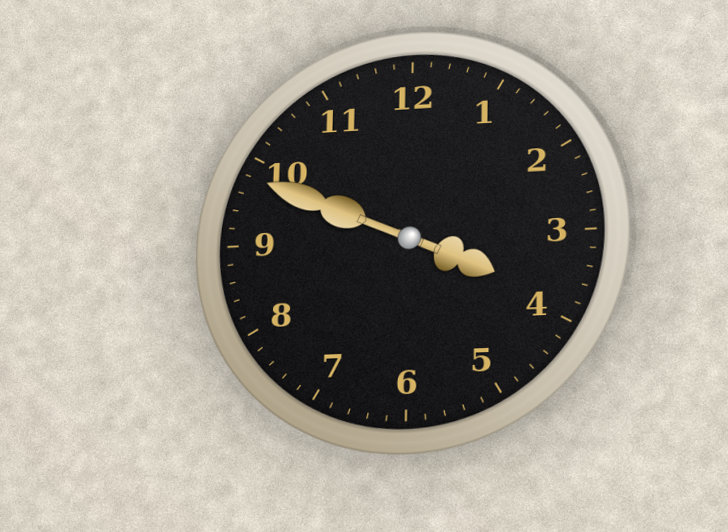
3:49
